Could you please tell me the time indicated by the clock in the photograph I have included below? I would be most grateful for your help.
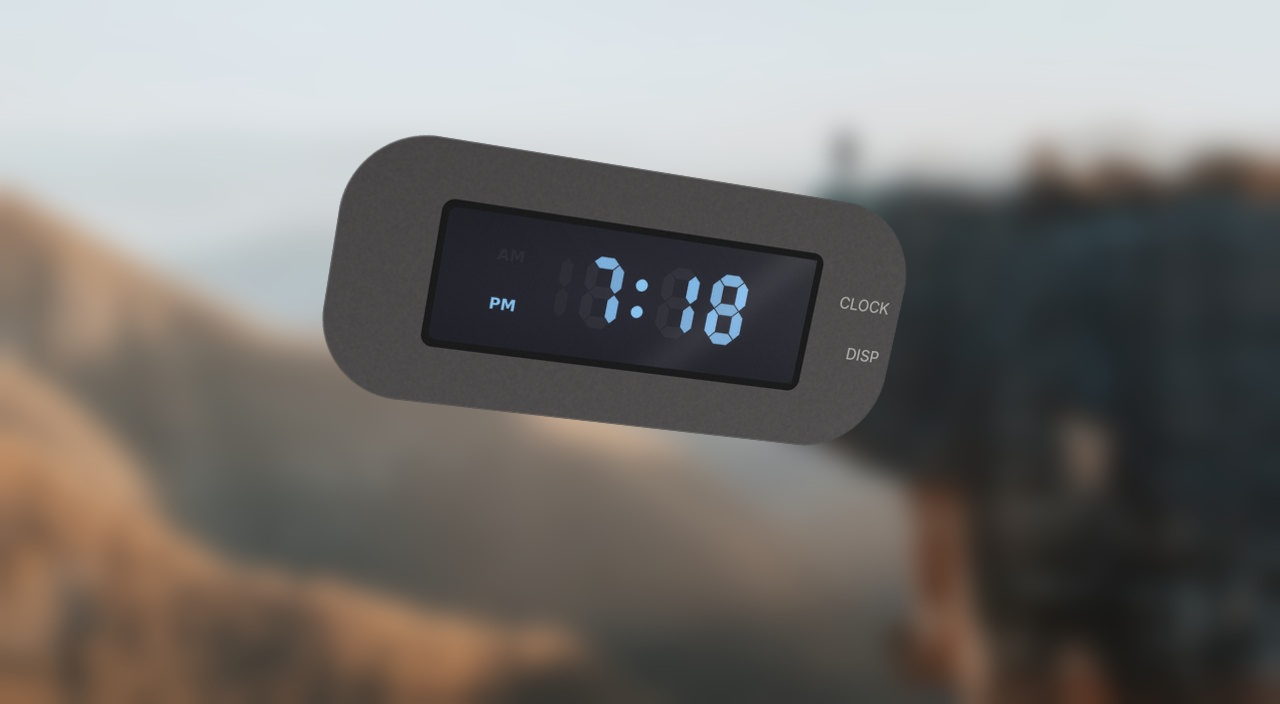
7:18
